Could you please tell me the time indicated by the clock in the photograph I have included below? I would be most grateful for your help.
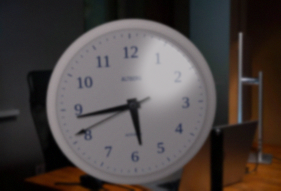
5:43:41
